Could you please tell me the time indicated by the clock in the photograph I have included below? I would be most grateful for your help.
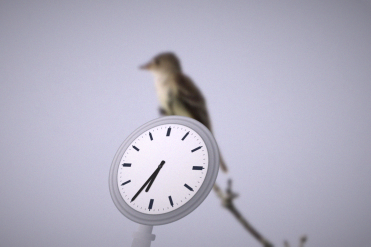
6:35
